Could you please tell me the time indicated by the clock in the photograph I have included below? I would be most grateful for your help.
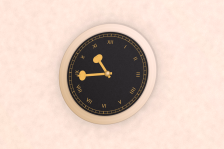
10:44
